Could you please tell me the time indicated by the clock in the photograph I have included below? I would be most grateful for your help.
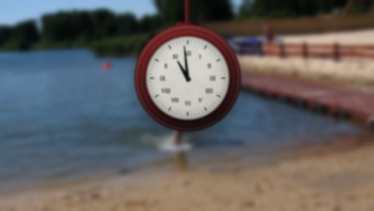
10:59
